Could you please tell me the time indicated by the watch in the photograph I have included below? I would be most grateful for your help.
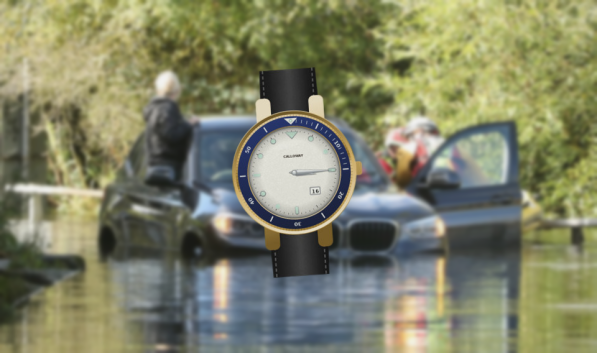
3:15
